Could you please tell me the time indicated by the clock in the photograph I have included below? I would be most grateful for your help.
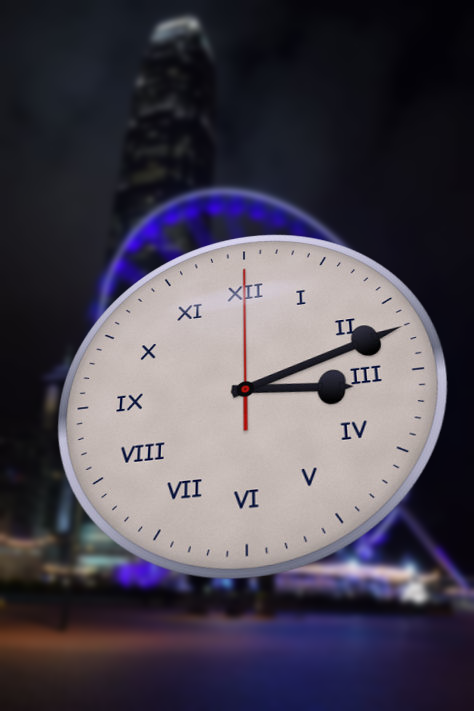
3:12:00
